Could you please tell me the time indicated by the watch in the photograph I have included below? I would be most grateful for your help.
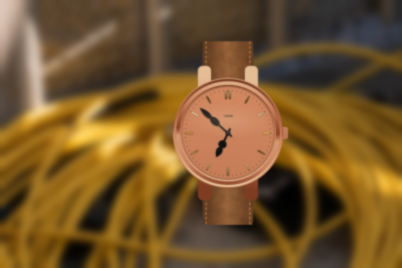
6:52
